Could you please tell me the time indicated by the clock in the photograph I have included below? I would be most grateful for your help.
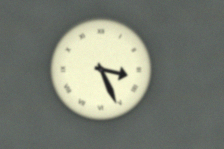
3:26
